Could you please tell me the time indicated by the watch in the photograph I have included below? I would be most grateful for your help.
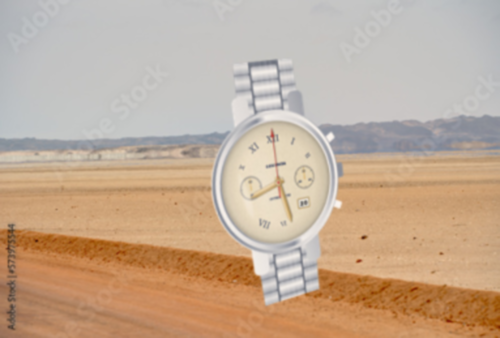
8:28
